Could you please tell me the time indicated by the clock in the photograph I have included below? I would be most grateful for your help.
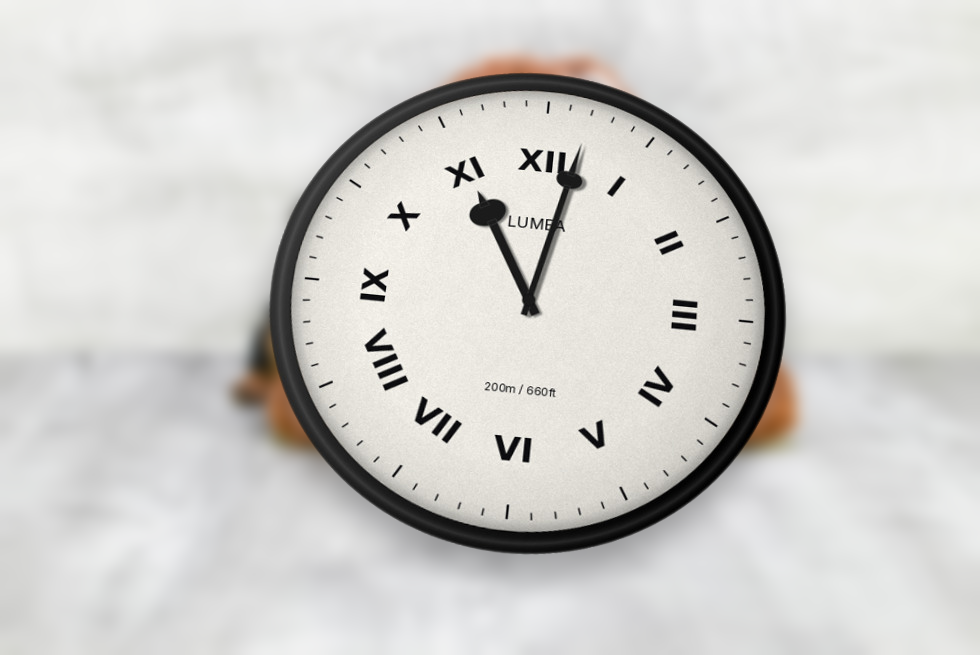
11:02
